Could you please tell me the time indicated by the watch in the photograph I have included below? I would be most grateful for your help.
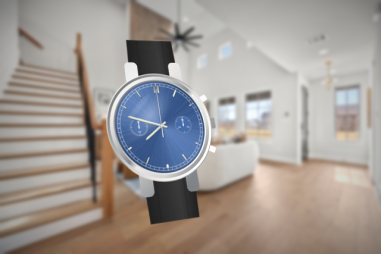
7:48
